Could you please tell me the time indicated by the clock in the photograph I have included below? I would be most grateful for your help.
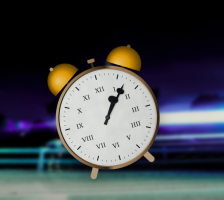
1:07
